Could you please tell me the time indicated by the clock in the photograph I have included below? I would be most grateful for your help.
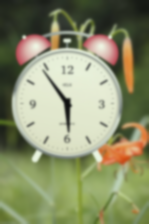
5:54
